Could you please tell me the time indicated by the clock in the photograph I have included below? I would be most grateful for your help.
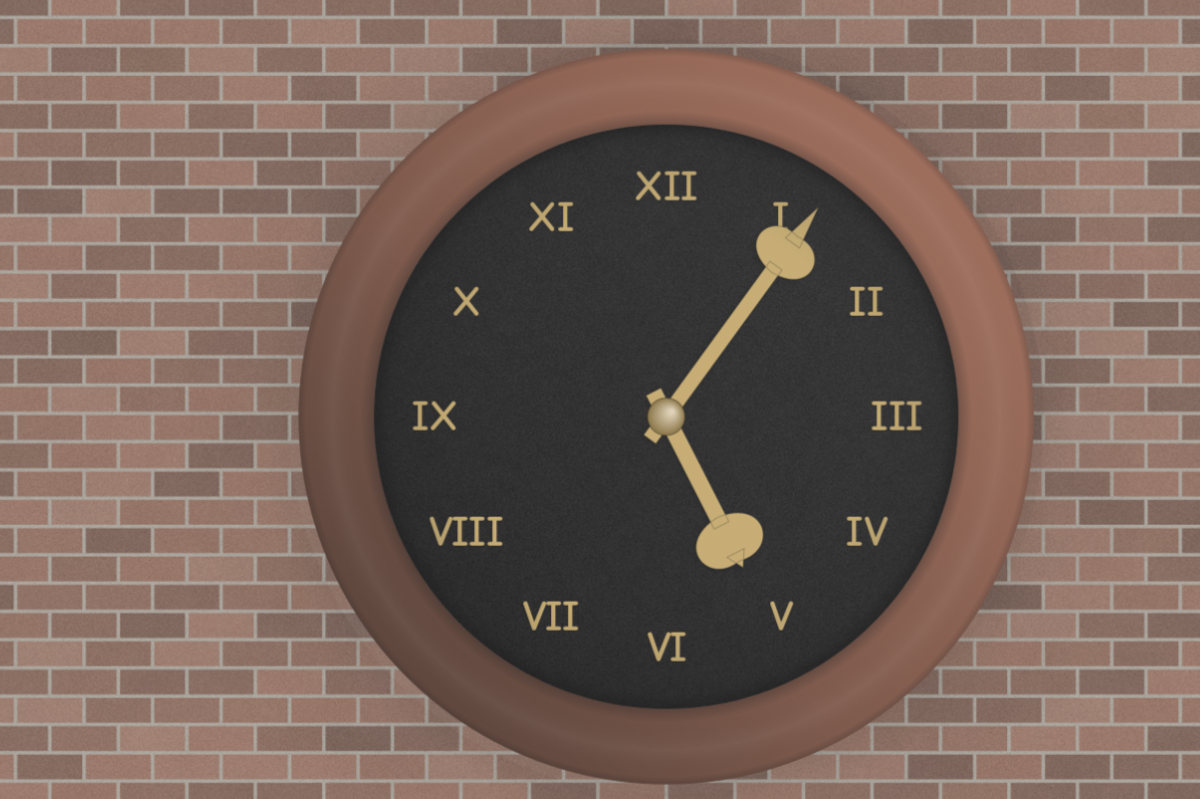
5:06
